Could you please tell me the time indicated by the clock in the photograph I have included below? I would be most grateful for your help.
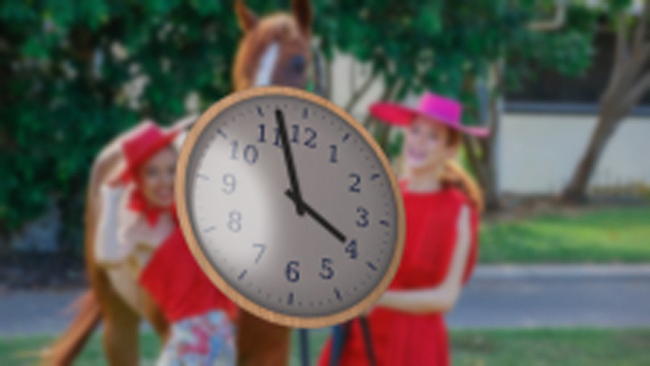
3:57
